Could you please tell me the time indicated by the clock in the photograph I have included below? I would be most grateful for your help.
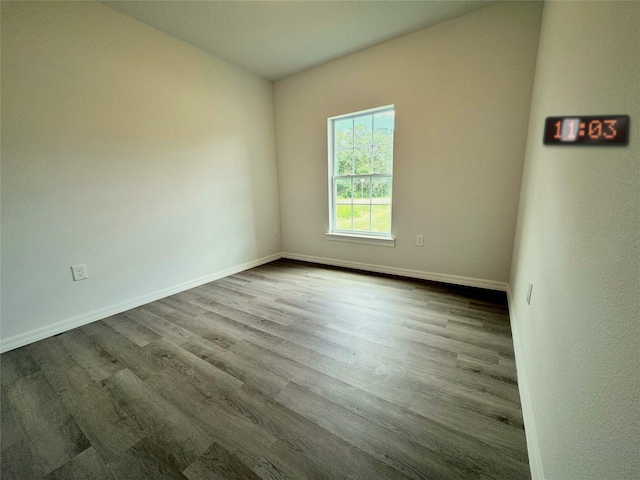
11:03
